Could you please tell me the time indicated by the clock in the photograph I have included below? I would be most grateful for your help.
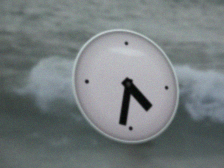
4:32
